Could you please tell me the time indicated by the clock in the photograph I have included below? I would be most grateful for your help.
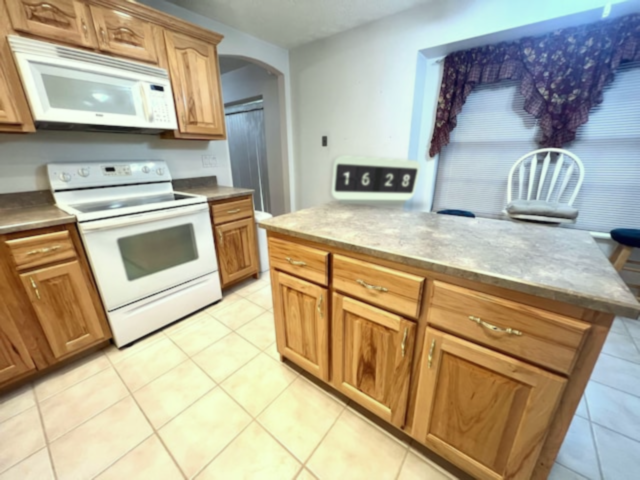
16:28
